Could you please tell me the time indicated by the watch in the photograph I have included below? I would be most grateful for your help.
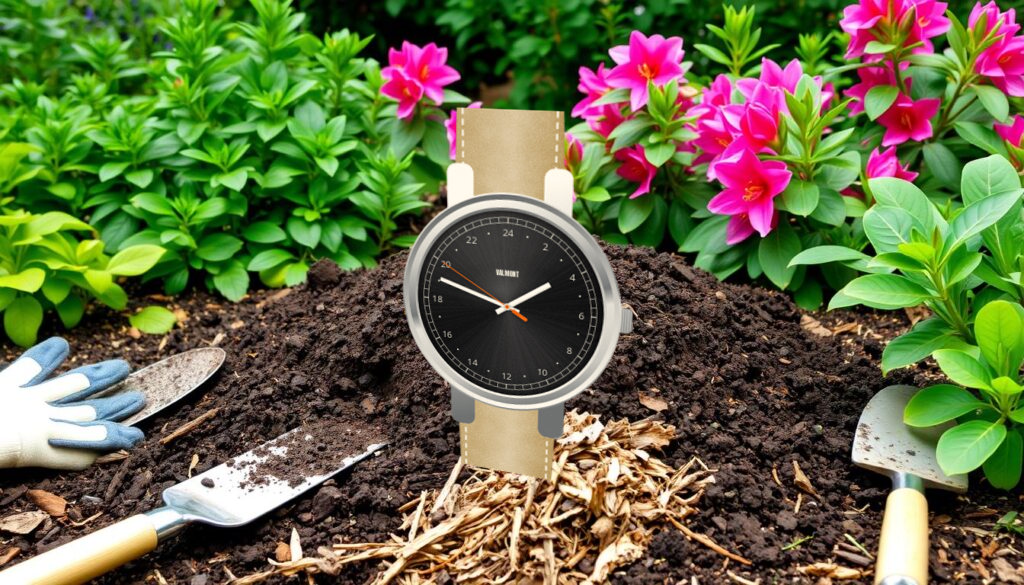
3:47:50
